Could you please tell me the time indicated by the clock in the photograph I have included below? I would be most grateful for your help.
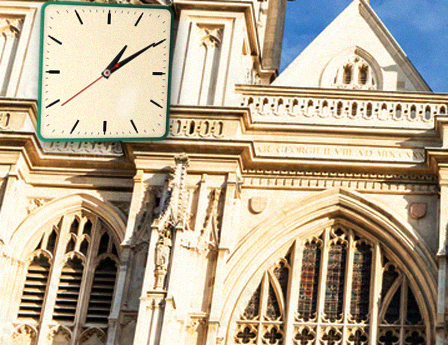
1:09:39
